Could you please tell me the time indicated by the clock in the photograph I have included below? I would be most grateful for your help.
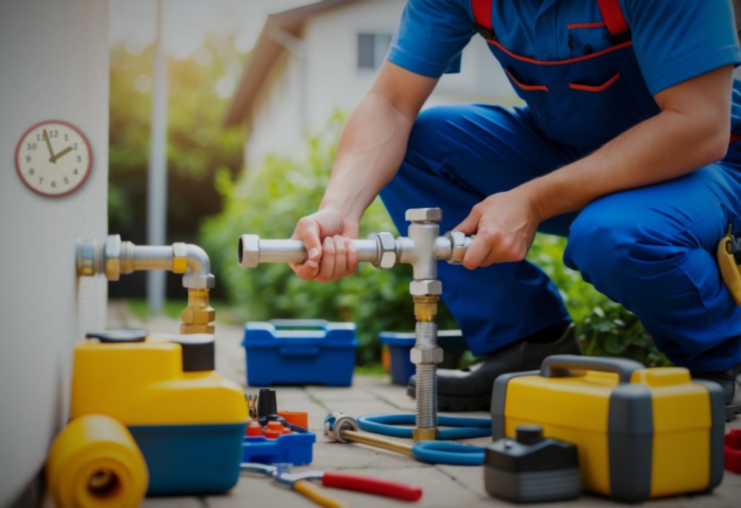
1:57
